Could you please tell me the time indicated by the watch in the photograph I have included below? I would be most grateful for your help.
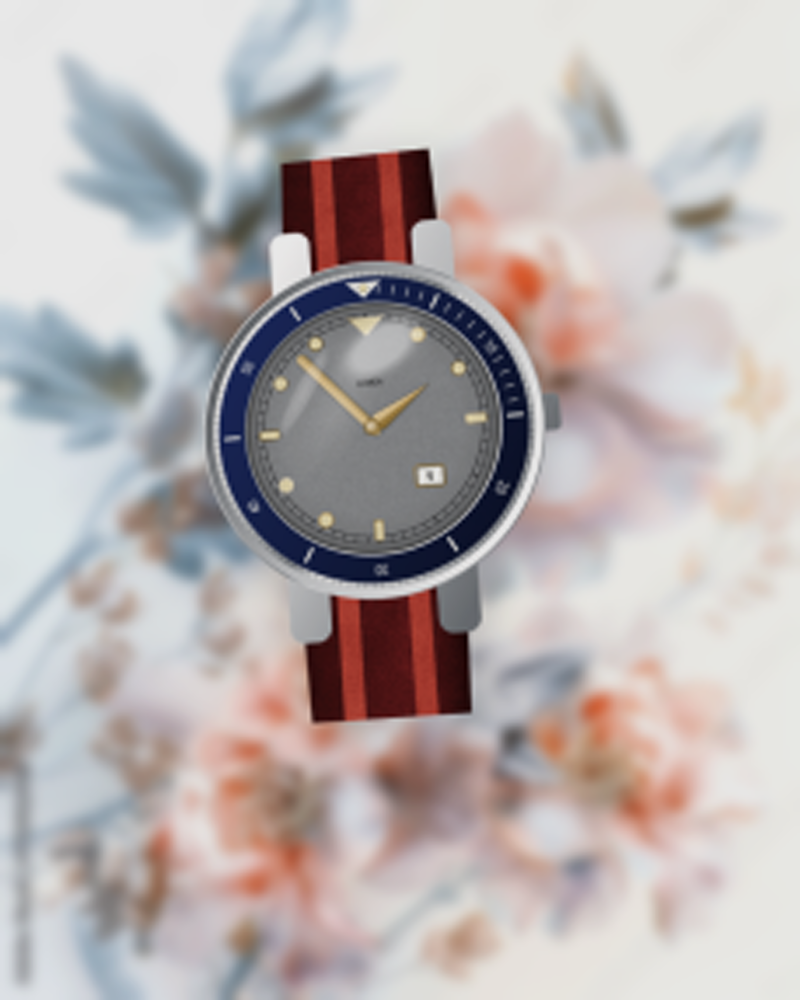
1:53
